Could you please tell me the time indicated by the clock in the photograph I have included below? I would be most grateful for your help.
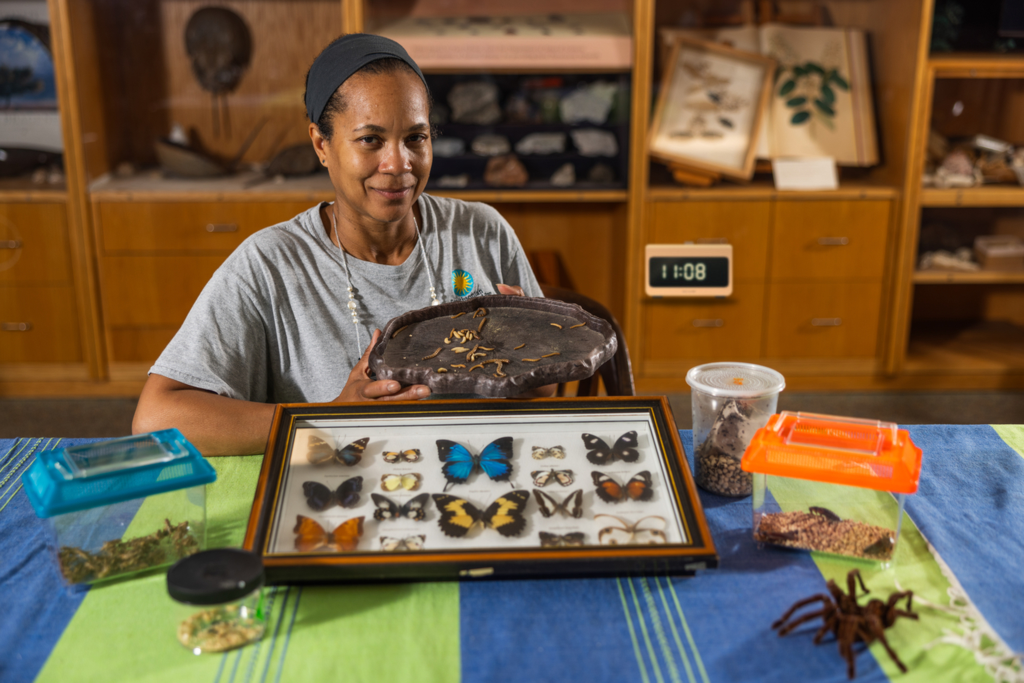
11:08
